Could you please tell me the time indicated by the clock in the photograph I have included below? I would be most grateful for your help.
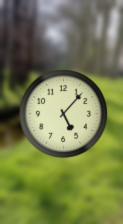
5:07
